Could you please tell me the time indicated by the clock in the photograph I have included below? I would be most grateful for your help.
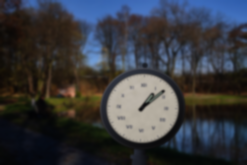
1:08
